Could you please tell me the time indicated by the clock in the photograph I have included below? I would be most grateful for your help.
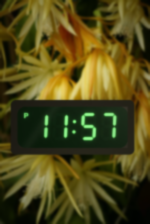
11:57
